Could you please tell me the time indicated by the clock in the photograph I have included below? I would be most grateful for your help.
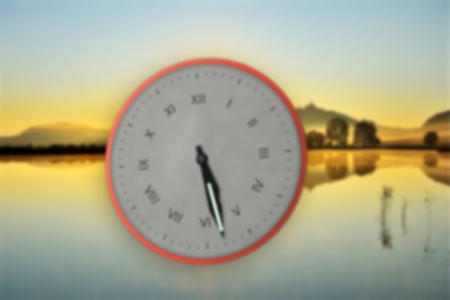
5:28
